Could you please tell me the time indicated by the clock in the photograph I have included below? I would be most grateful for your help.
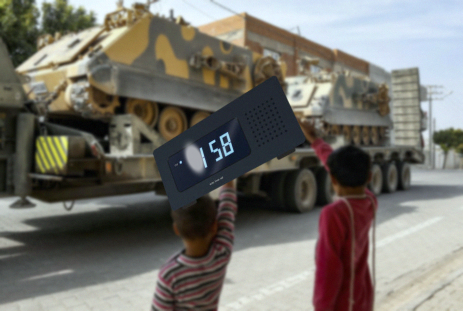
1:58
